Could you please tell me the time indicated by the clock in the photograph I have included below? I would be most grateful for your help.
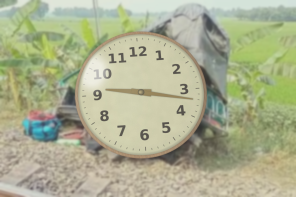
9:17
